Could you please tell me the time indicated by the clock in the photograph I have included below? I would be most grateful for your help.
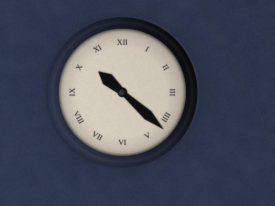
10:22
